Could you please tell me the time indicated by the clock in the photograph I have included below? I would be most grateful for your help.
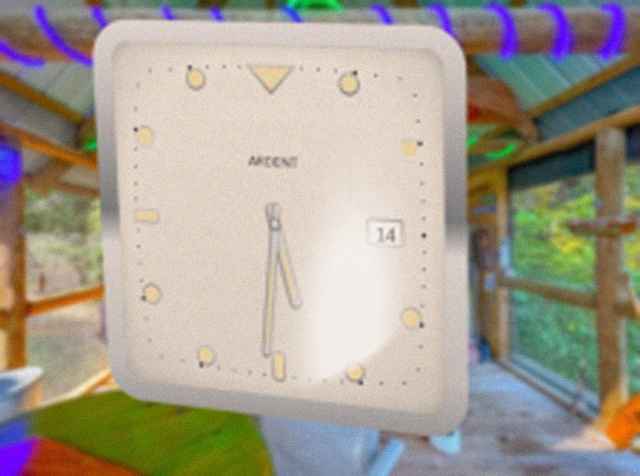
5:31
